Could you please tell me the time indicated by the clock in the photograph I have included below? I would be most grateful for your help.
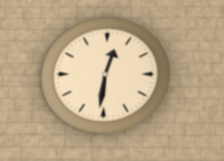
12:31
